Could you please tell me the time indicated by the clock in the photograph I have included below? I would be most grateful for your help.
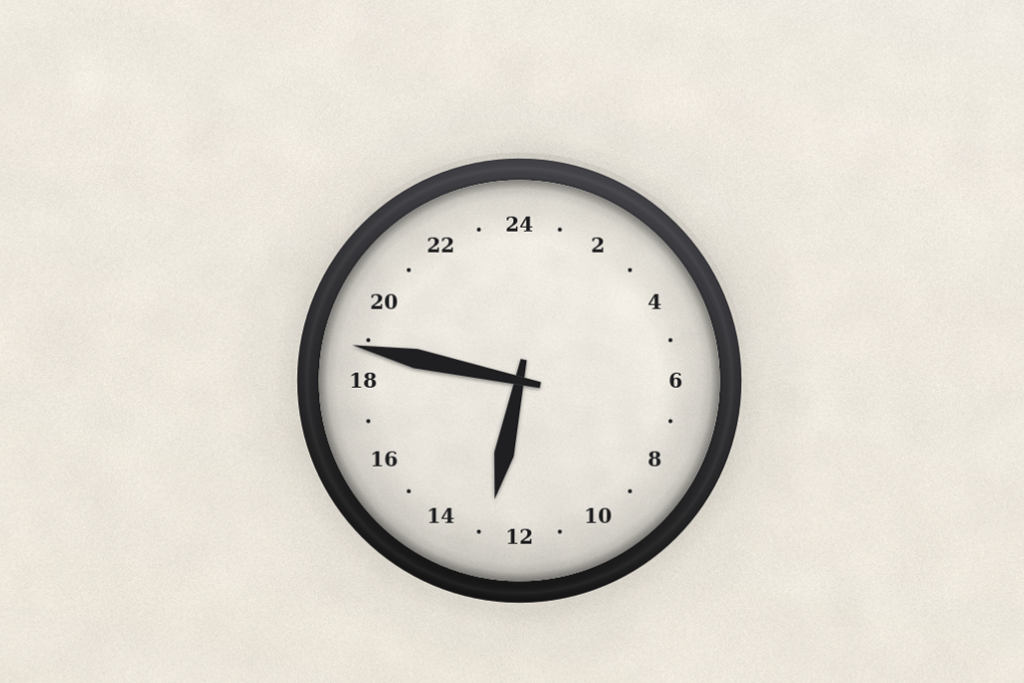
12:47
